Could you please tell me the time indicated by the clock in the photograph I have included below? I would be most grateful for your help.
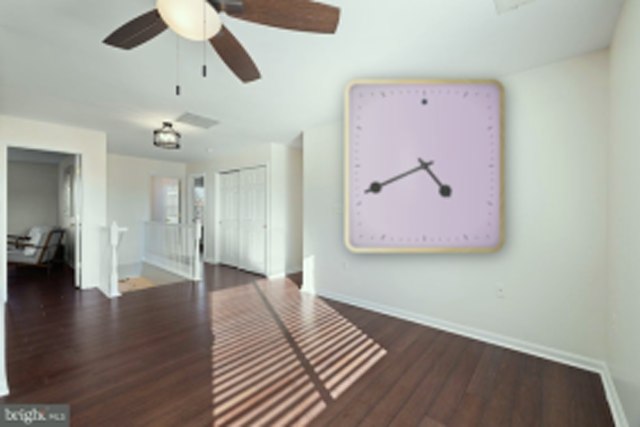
4:41
